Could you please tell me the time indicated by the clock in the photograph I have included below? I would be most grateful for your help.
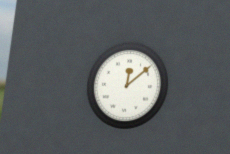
12:08
